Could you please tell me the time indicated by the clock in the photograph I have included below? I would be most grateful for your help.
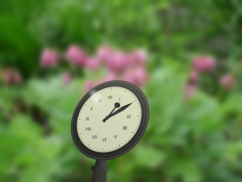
1:10
